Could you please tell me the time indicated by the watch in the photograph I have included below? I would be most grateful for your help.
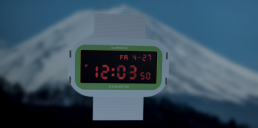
12:03:50
